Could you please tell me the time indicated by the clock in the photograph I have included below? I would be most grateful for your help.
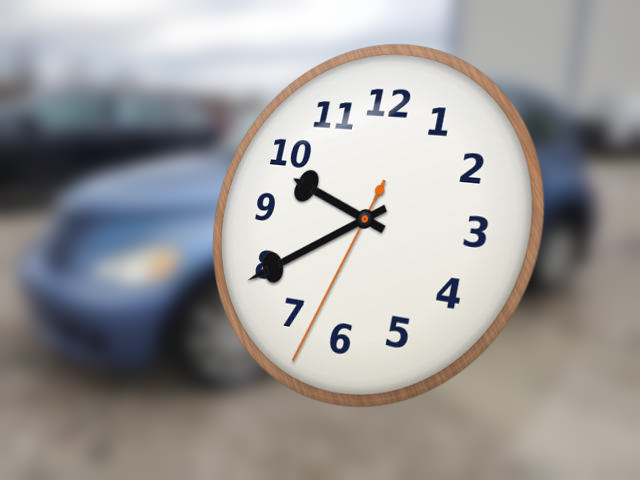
9:39:33
